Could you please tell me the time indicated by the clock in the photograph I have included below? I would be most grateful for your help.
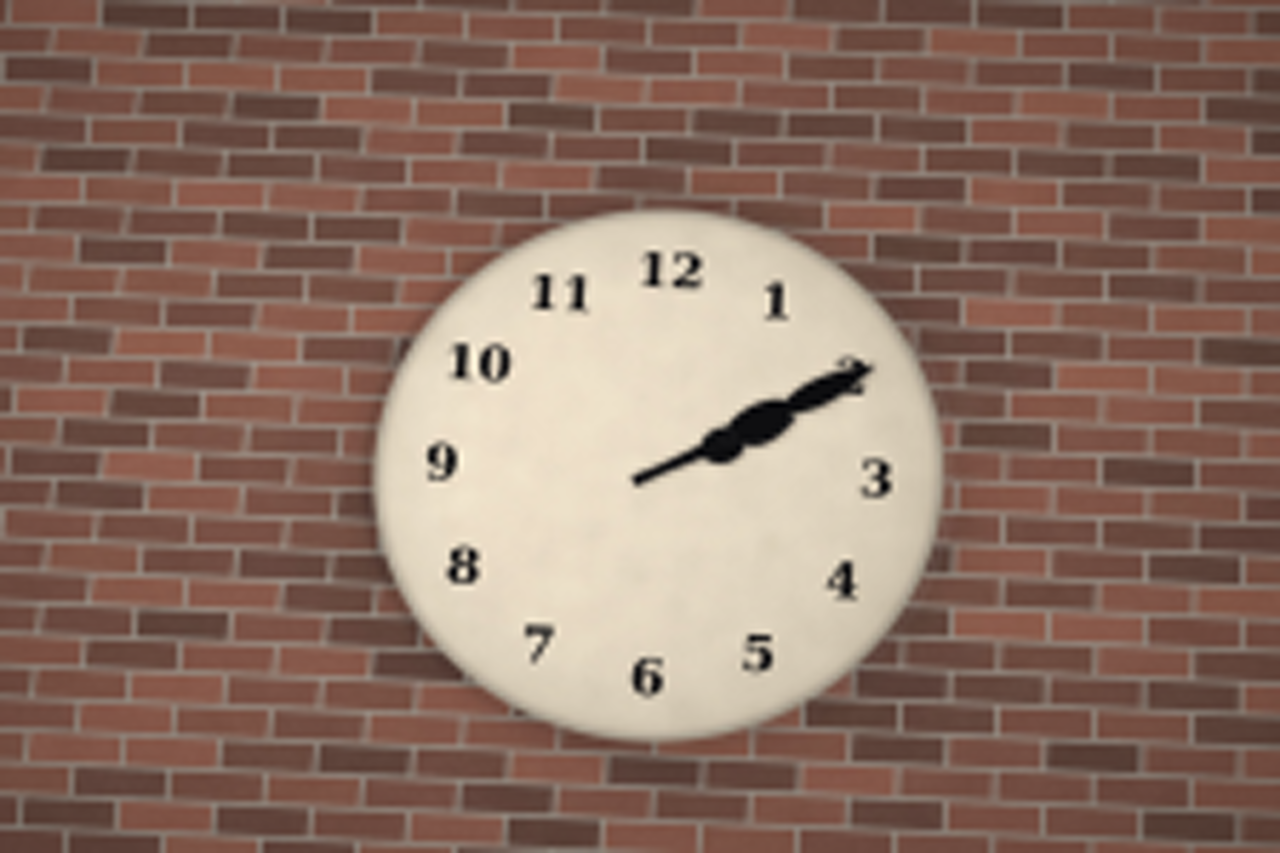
2:10
